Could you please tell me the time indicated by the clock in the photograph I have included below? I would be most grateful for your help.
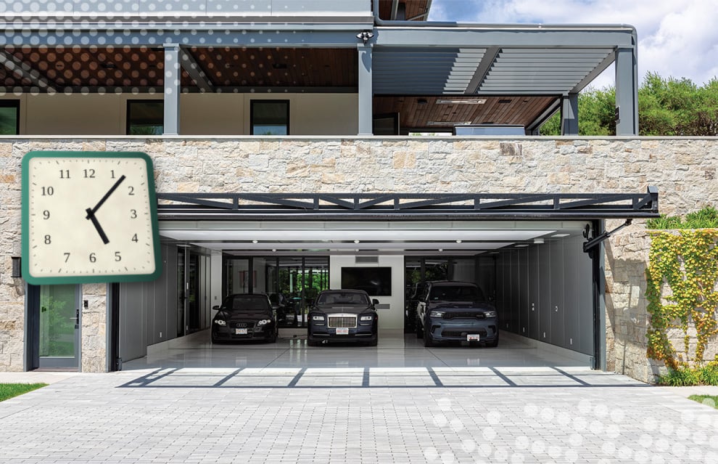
5:07
